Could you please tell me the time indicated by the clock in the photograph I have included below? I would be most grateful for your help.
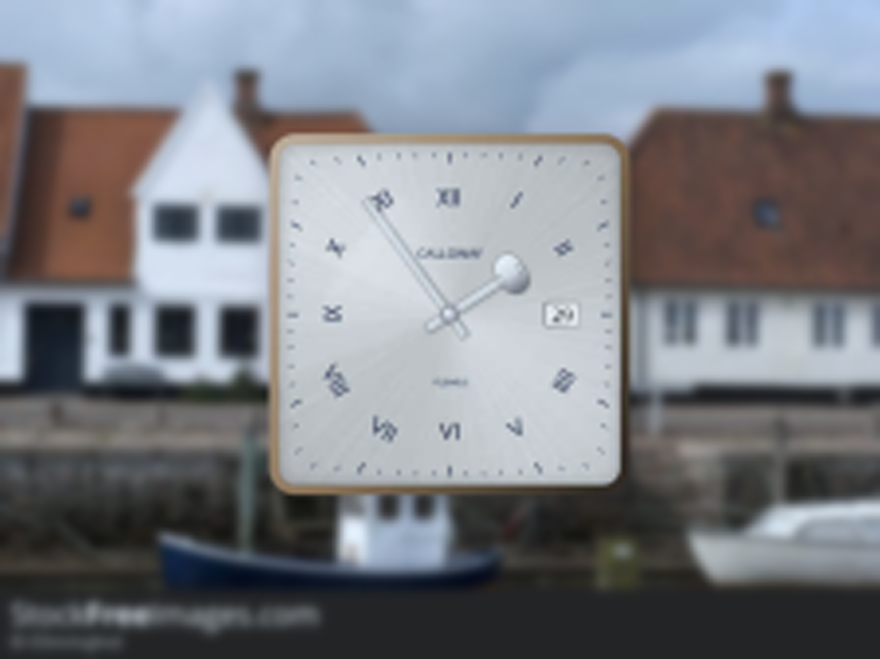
1:54
